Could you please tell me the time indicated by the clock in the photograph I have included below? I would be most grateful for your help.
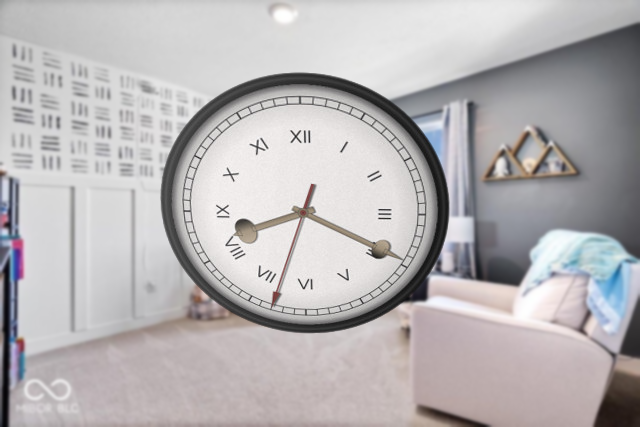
8:19:33
